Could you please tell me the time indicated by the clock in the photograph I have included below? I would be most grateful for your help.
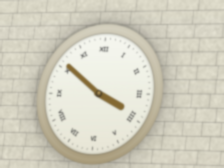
3:51
